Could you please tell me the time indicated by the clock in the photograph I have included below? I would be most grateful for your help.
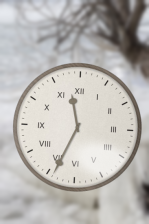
11:34
